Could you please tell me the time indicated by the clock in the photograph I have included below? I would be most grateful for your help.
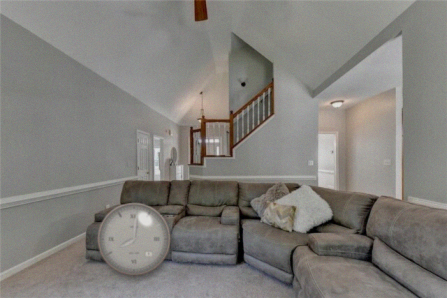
8:01
